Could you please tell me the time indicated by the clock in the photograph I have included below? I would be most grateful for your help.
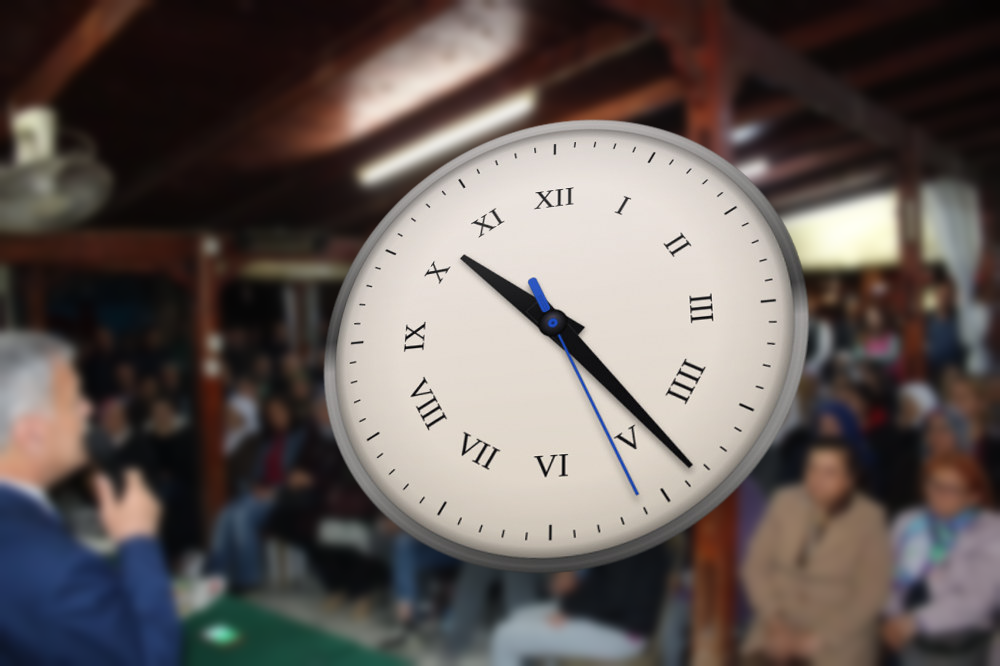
10:23:26
